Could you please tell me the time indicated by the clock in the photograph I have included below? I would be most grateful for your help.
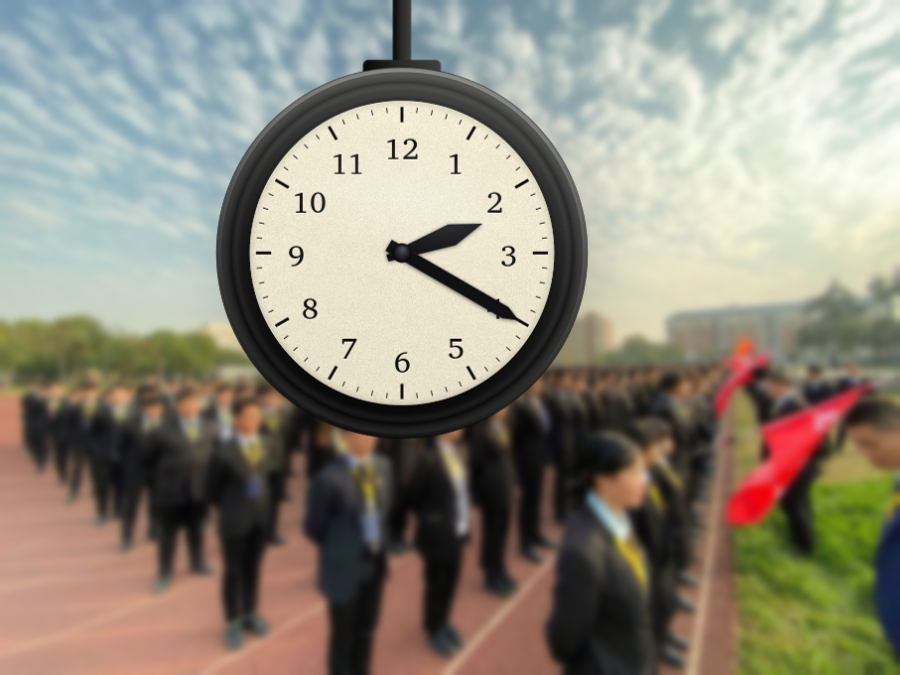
2:20
